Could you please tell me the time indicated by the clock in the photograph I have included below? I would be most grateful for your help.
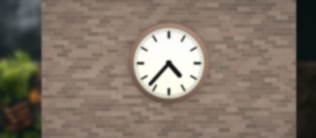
4:37
